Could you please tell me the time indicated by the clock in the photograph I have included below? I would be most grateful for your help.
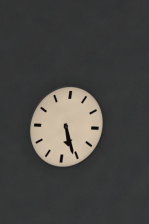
5:26
